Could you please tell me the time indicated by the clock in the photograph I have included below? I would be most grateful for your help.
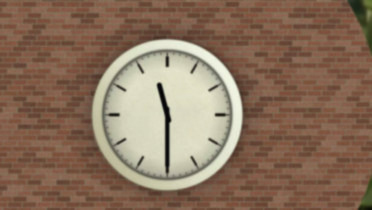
11:30
